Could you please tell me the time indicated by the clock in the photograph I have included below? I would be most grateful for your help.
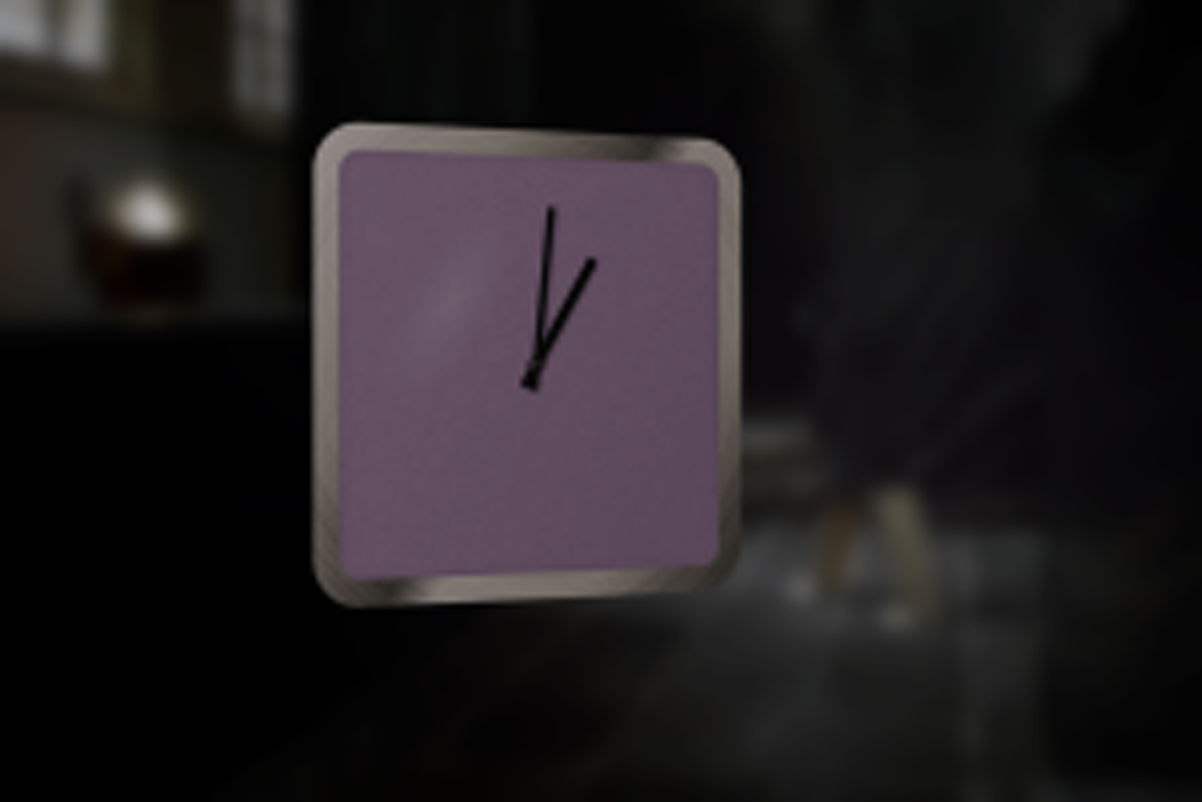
1:01
